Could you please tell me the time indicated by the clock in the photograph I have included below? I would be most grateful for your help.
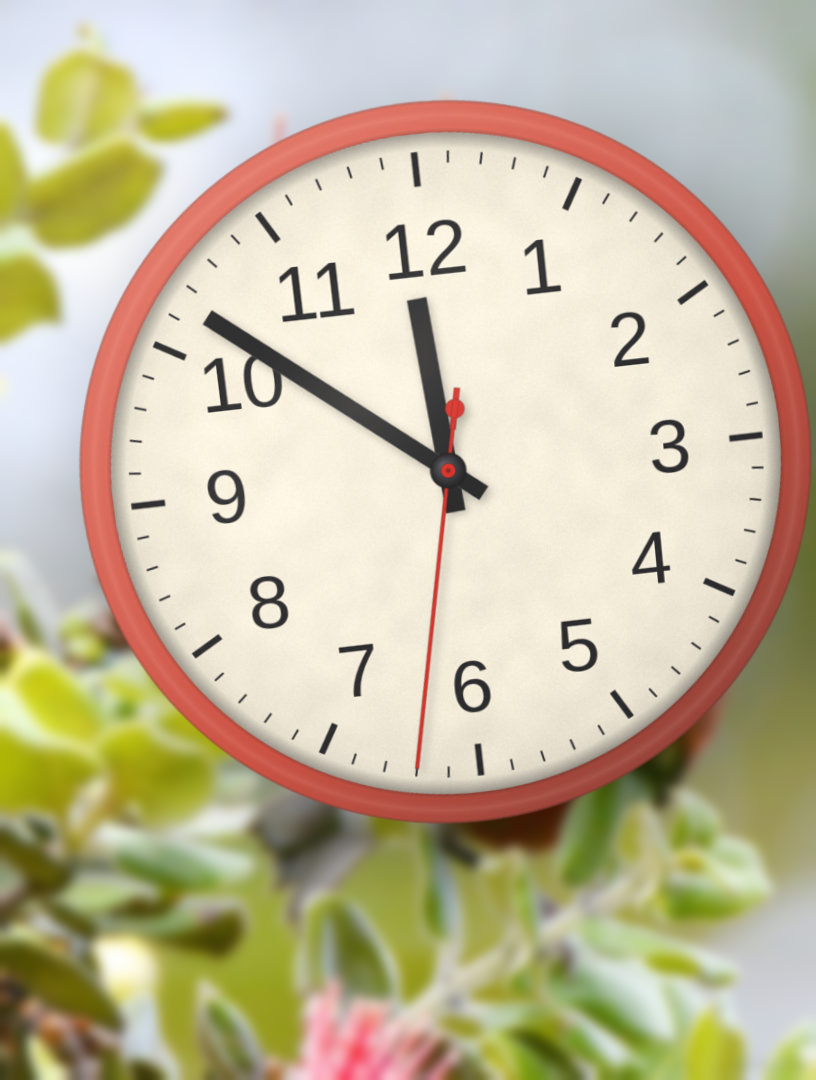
11:51:32
